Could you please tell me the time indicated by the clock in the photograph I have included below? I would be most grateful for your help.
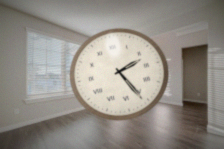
2:26
